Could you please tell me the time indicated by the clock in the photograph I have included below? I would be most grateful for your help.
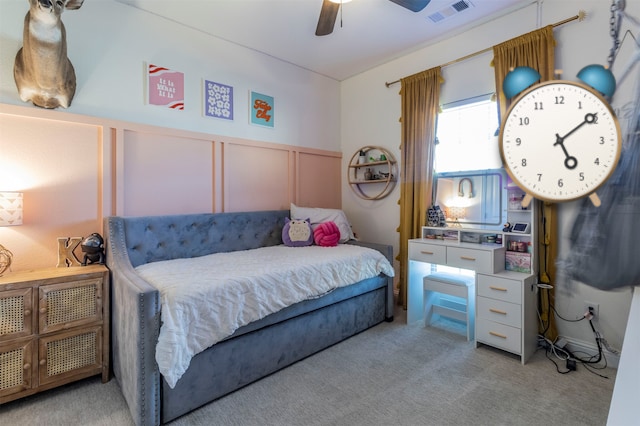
5:09
